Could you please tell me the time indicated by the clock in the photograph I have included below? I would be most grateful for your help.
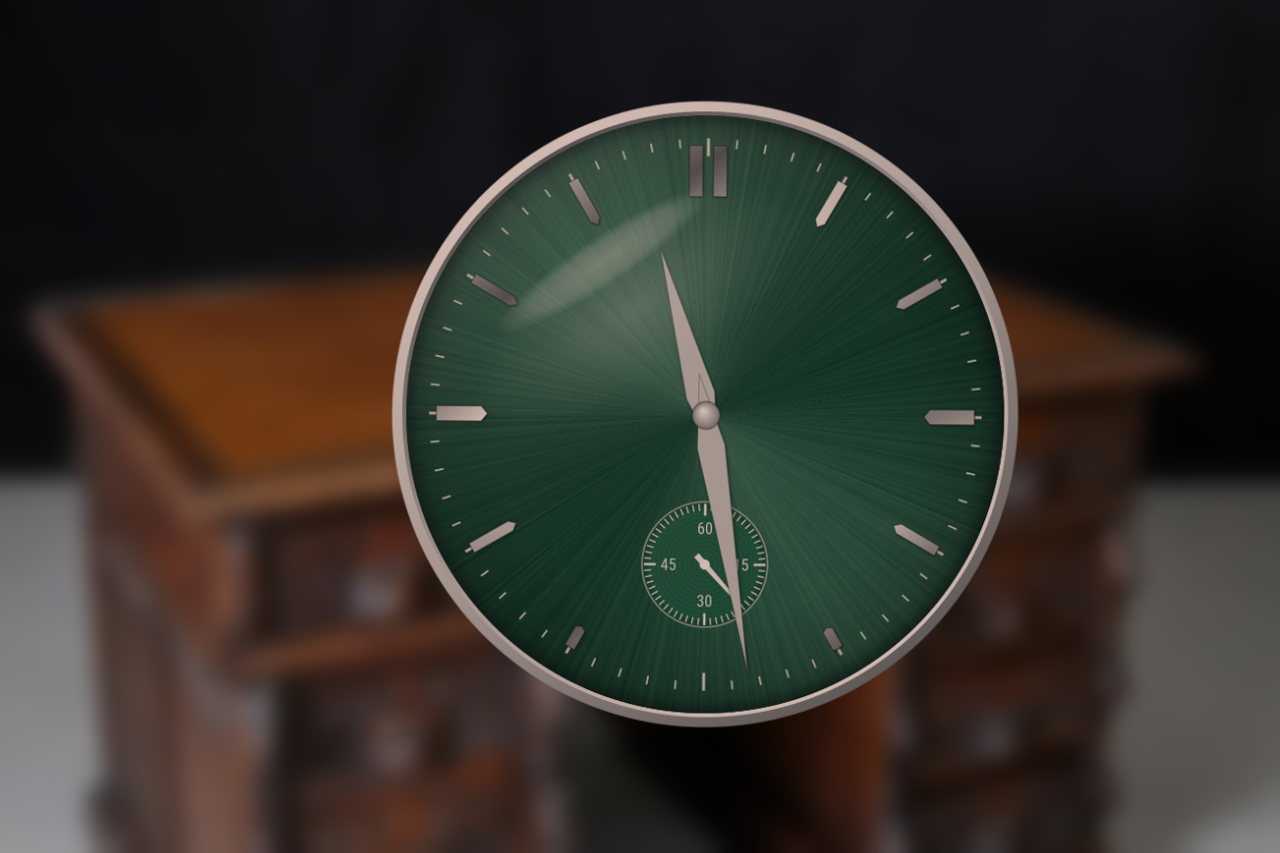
11:28:23
